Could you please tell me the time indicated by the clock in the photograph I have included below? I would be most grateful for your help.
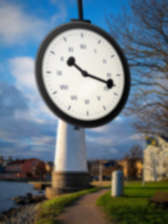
10:18
